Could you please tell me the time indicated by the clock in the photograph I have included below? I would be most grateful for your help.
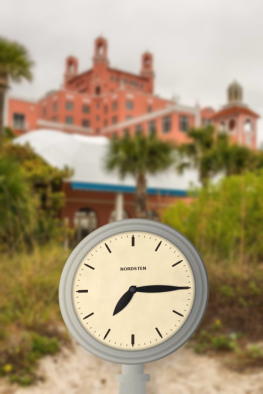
7:15
